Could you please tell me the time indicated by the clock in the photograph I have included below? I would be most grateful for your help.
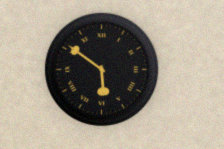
5:51
